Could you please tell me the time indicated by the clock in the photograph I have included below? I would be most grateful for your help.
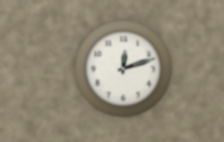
12:12
